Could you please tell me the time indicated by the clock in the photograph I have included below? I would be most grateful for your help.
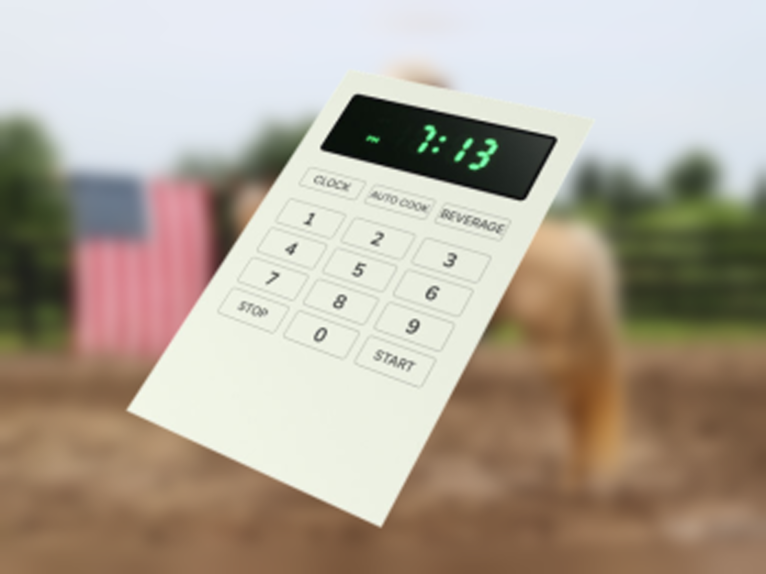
7:13
